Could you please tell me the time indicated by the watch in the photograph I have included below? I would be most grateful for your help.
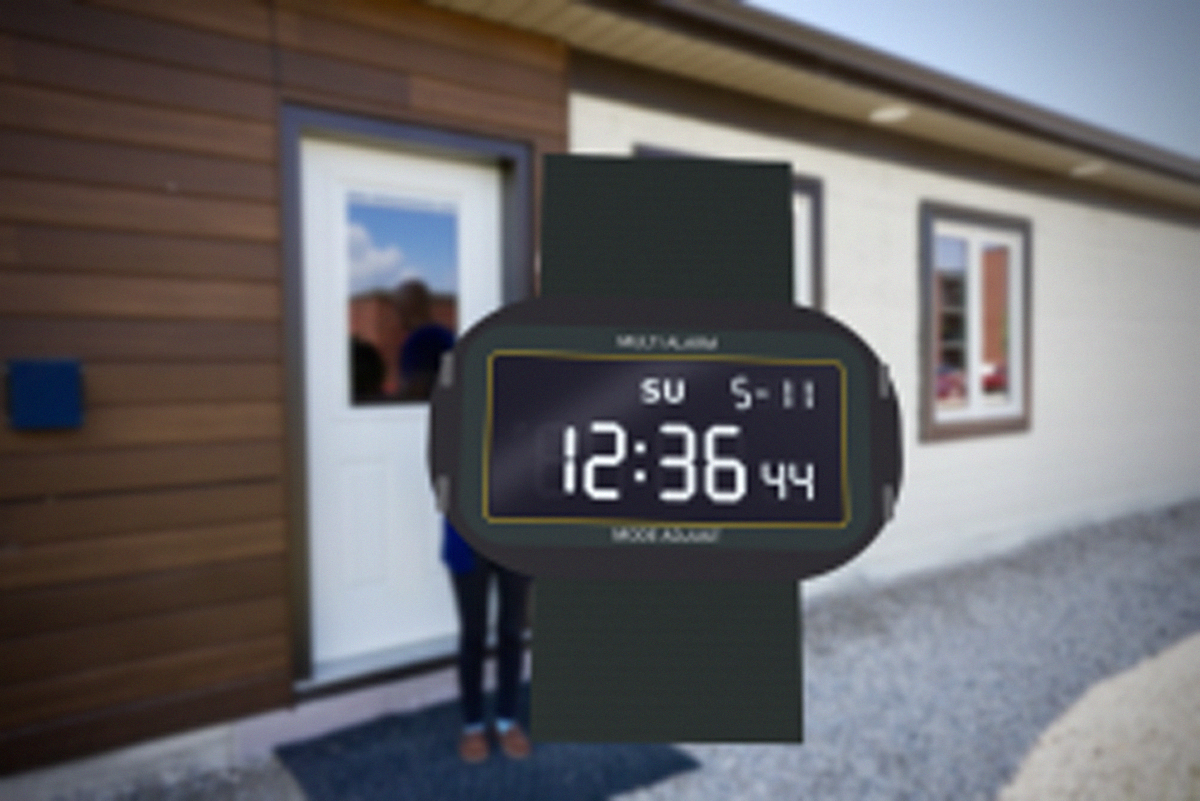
12:36:44
